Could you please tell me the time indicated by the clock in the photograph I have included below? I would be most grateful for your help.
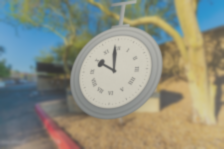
9:59
